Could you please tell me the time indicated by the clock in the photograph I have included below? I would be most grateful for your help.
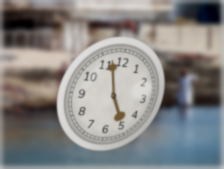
4:57
